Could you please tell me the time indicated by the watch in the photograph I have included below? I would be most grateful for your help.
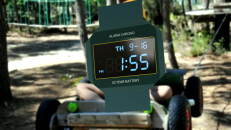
1:55
